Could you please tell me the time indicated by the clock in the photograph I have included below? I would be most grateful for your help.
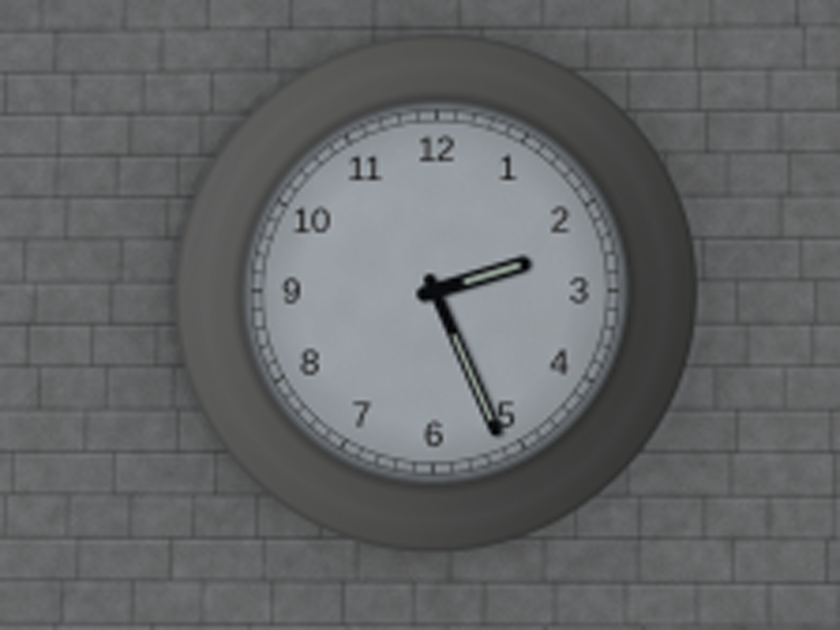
2:26
